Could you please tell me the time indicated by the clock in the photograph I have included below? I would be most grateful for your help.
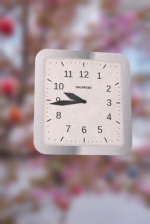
9:44
